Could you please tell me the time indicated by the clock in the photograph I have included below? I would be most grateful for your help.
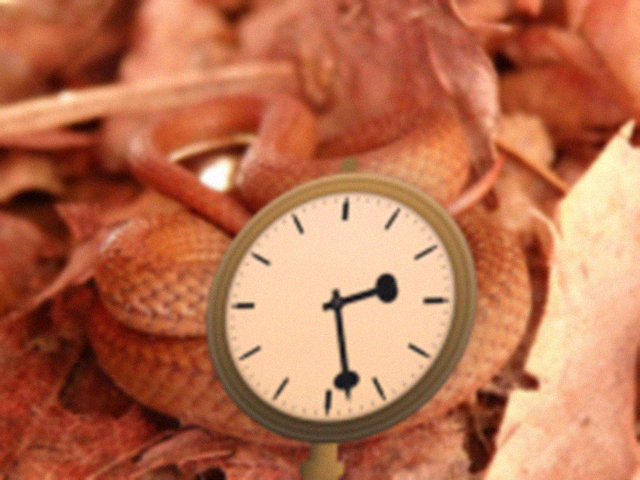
2:28
